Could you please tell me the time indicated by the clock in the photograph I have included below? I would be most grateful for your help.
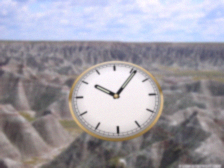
10:06
